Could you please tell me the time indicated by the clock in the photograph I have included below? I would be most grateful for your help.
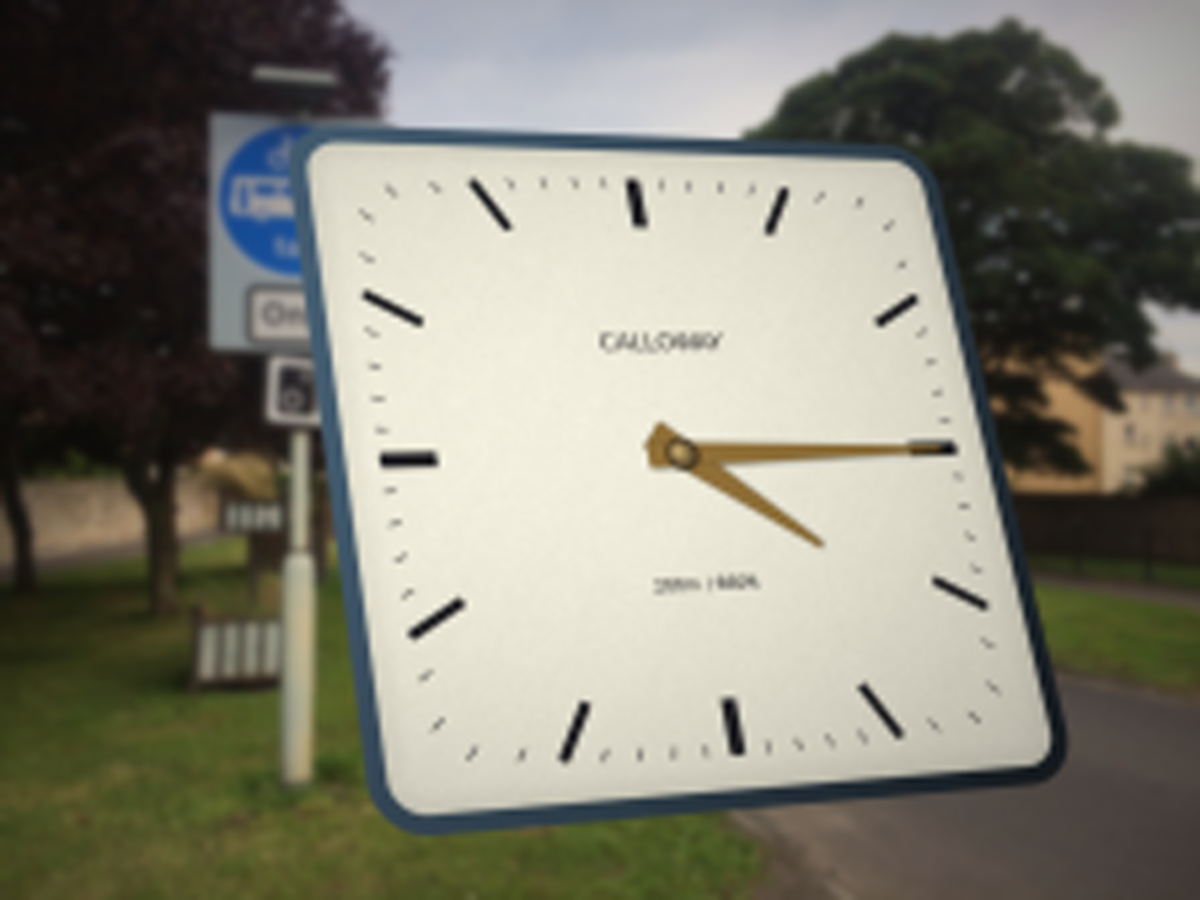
4:15
